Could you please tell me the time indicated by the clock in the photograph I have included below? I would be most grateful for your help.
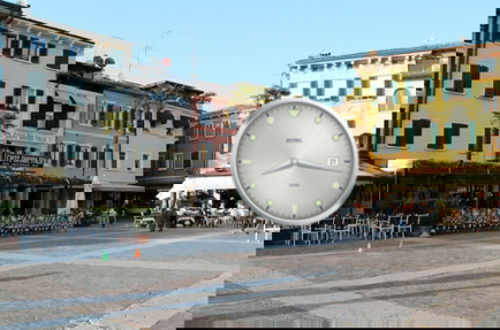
8:17
